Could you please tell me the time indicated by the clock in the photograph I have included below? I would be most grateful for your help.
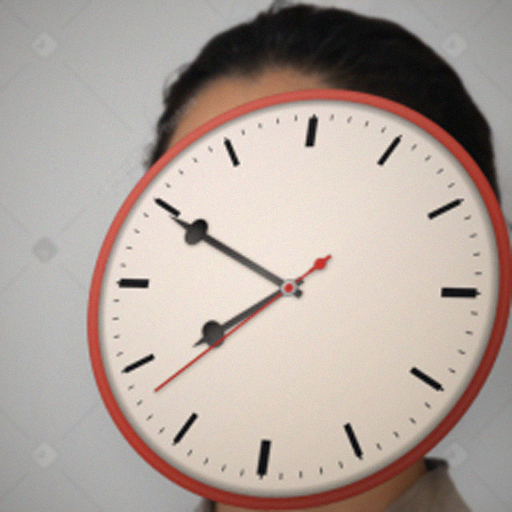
7:49:38
